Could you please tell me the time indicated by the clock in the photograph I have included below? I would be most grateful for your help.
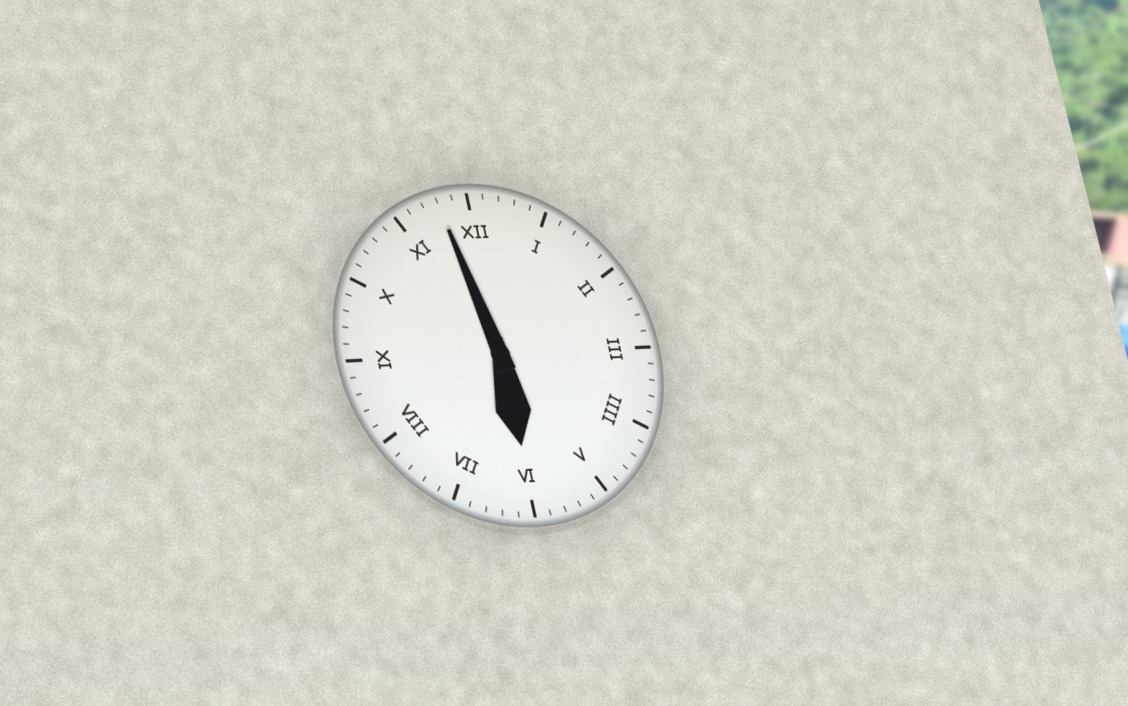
5:58
